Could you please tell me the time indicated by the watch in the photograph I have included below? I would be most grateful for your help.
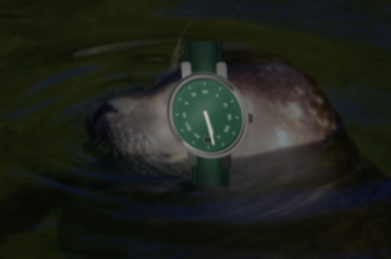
5:28
